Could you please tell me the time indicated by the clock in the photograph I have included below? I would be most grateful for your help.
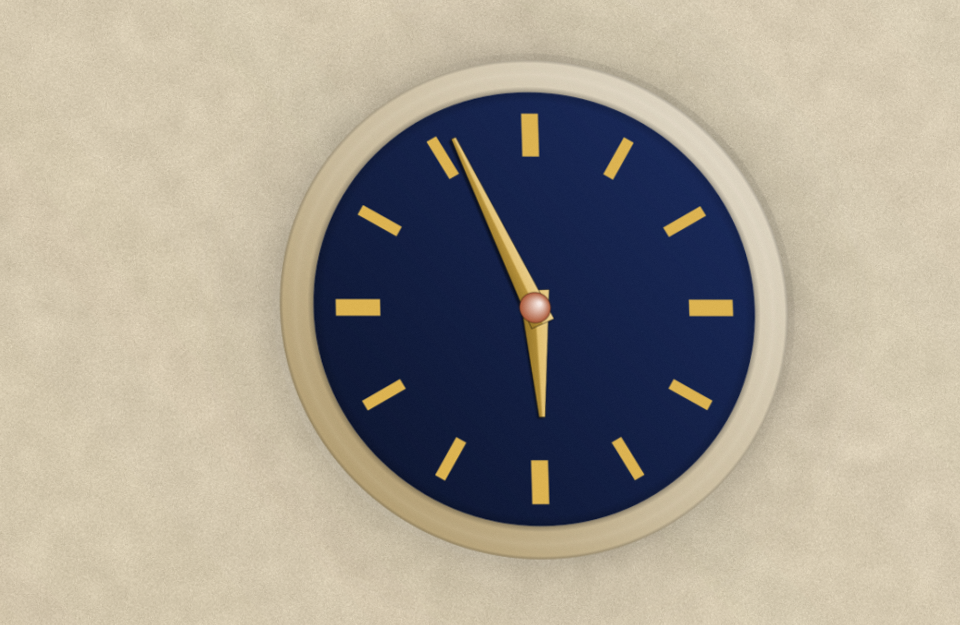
5:56
